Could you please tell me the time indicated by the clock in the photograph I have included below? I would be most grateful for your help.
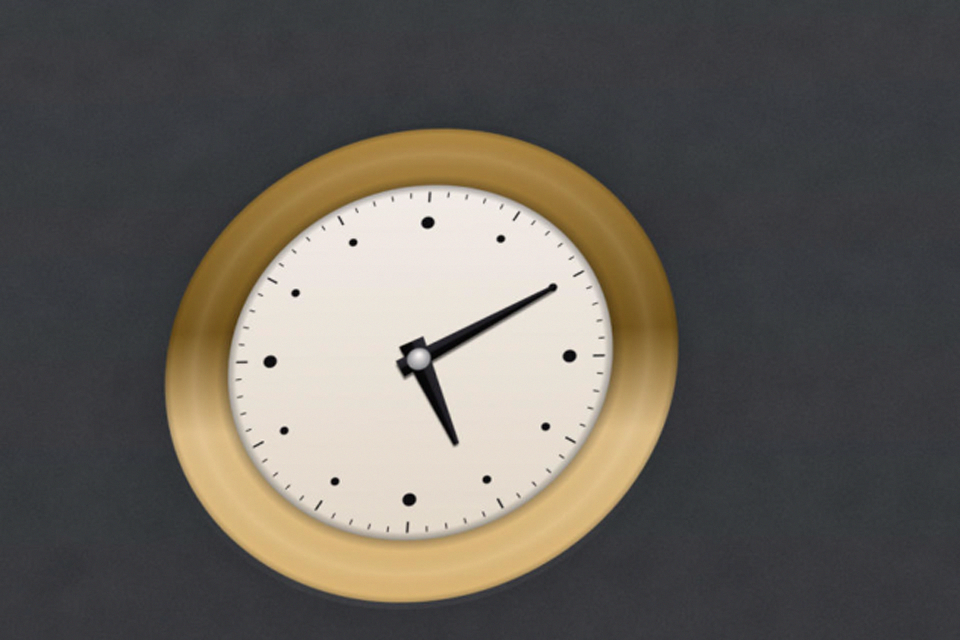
5:10
